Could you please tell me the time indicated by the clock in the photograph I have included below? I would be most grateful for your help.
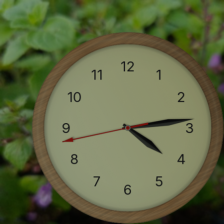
4:13:43
